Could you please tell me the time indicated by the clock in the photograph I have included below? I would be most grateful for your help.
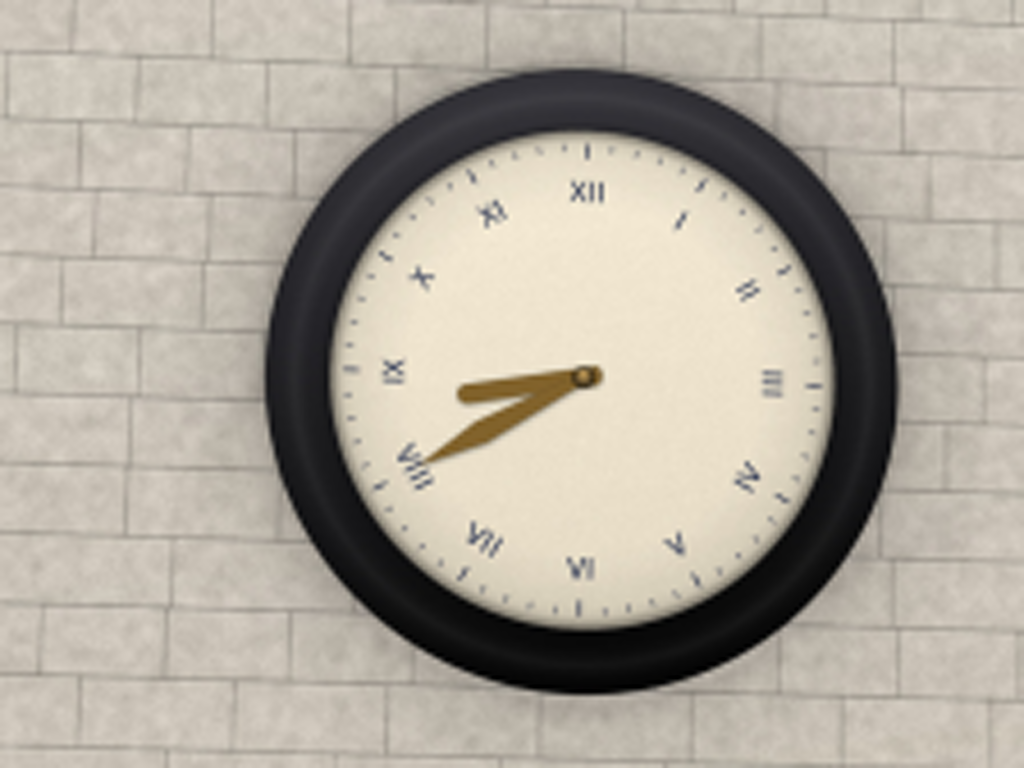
8:40
